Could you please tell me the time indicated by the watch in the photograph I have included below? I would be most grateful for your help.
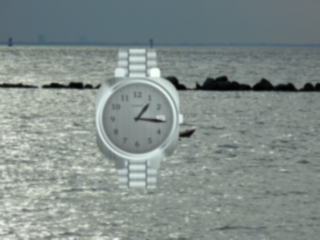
1:16
